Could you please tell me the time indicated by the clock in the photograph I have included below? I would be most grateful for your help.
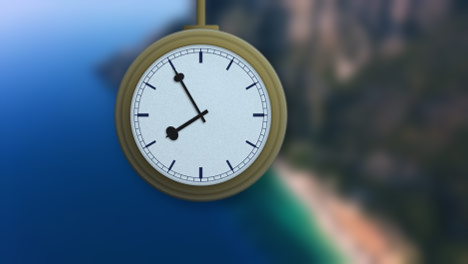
7:55
